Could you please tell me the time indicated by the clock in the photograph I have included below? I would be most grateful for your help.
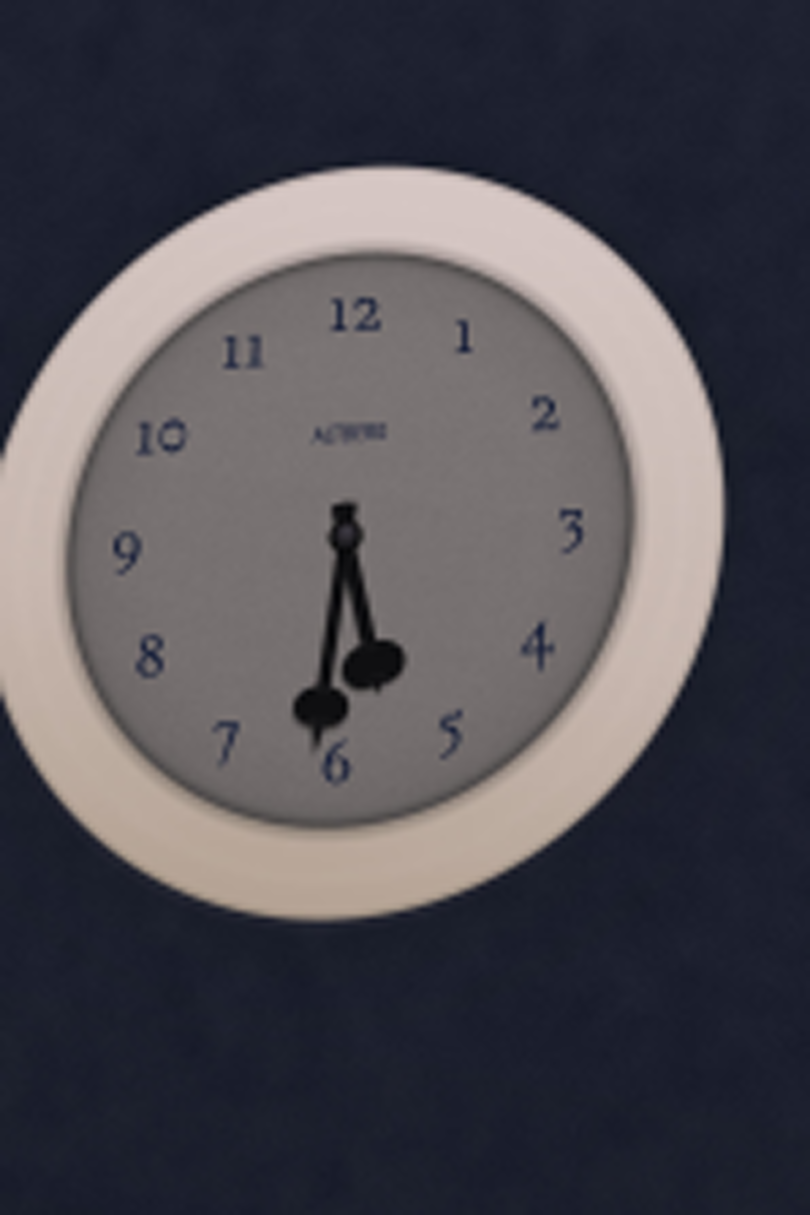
5:31
